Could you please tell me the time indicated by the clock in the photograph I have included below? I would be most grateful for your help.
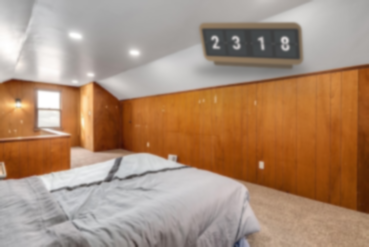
23:18
